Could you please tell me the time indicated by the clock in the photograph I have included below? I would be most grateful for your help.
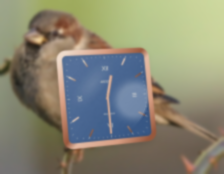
12:30
